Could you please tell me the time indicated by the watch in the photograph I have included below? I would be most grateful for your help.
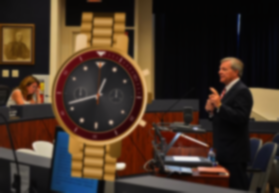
12:42
